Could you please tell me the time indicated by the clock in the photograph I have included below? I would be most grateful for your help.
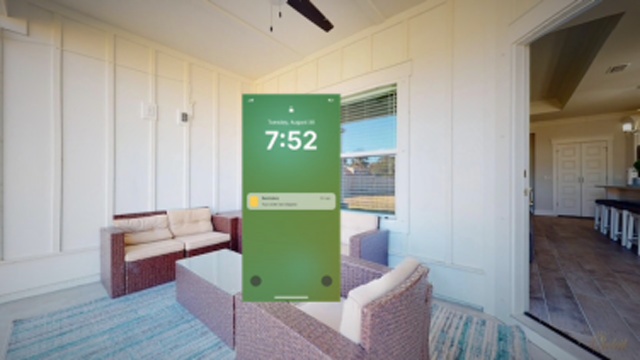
7:52
